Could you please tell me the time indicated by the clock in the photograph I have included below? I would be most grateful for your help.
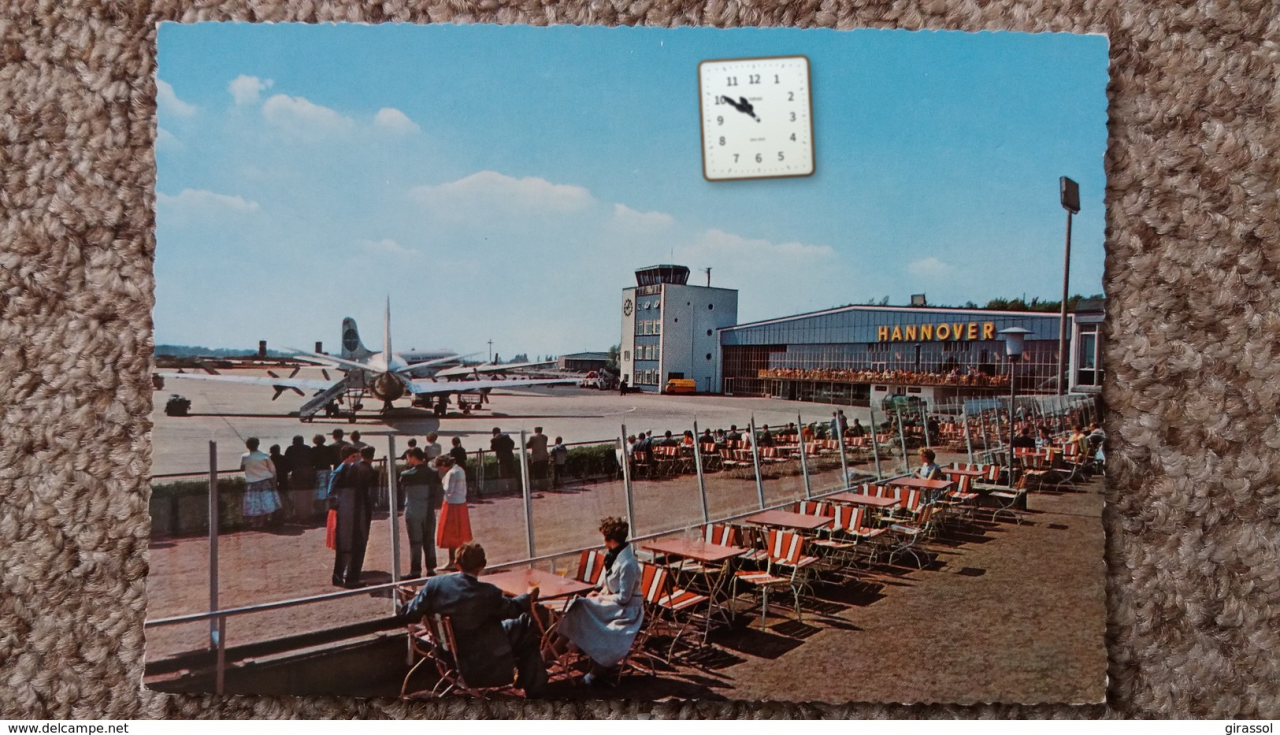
10:51
